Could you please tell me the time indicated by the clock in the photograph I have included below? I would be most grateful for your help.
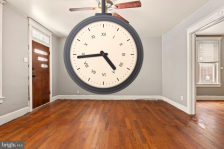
4:44
